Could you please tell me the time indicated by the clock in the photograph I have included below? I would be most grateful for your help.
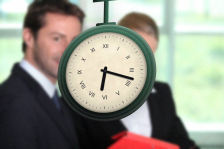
6:18
